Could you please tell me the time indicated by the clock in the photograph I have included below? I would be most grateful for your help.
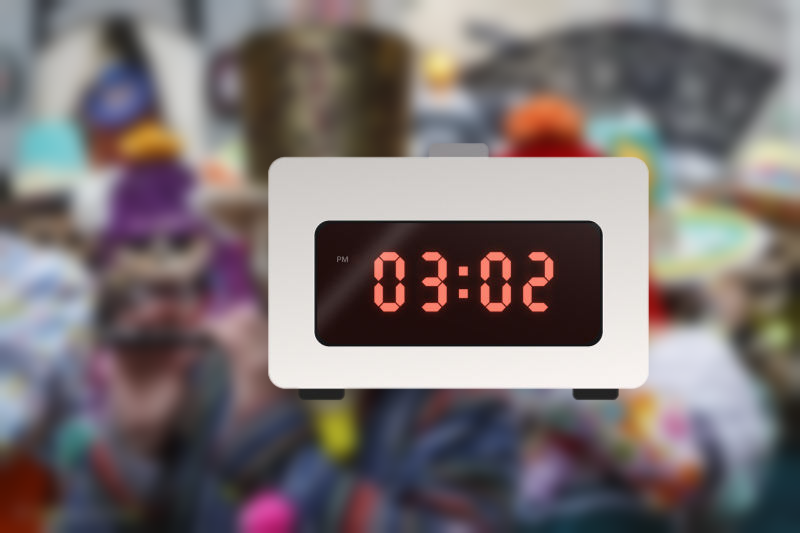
3:02
